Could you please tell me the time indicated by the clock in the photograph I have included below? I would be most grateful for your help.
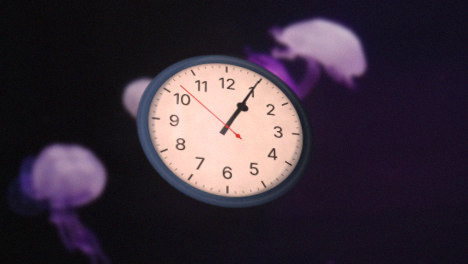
1:04:52
